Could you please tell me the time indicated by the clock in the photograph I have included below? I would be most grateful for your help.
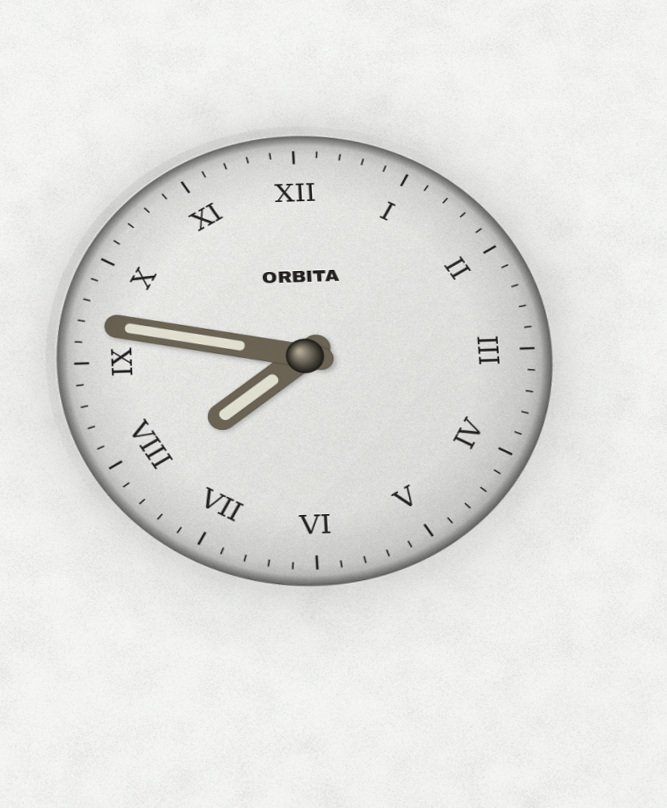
7:47
